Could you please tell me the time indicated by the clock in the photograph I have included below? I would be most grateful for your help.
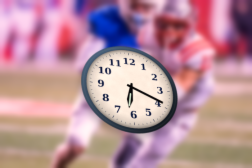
6:19
